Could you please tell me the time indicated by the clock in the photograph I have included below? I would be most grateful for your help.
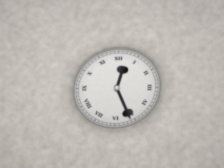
12:26
